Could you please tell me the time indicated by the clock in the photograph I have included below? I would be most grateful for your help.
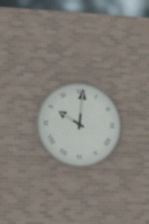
10:01
